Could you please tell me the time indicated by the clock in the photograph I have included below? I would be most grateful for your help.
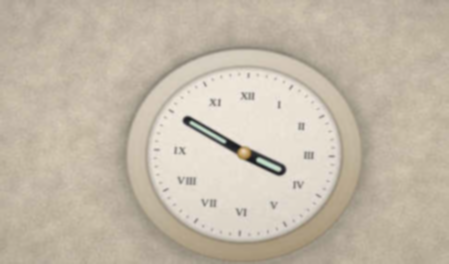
3:50
